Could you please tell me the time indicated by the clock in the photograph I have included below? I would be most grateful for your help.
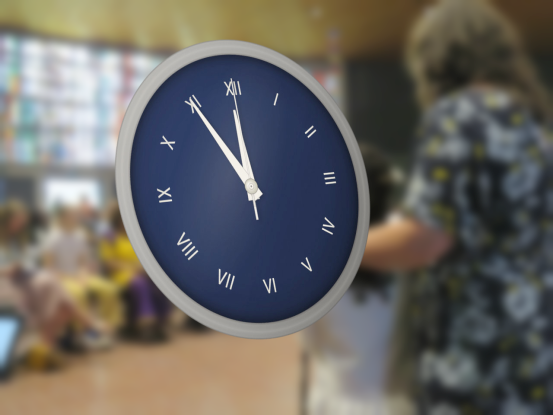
11:55:00
